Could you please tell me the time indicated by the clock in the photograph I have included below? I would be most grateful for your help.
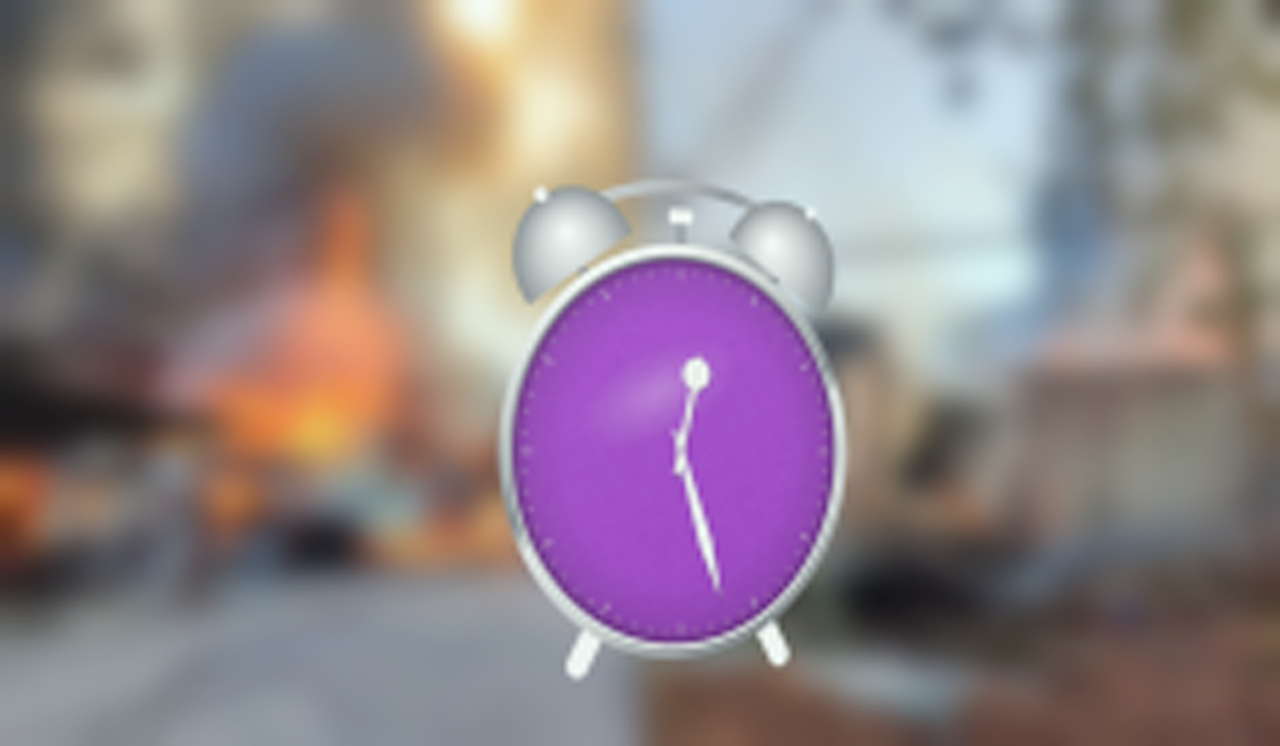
12:27
